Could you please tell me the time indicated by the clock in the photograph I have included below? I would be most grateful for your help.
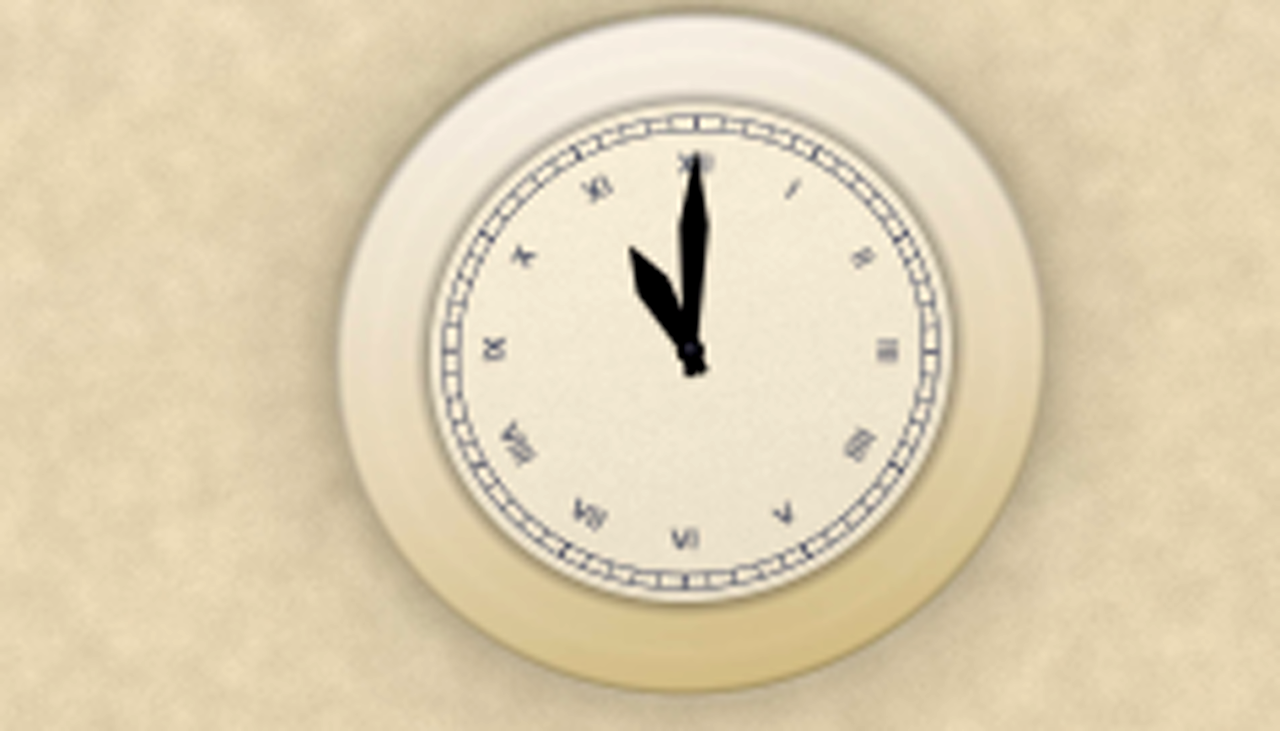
11:00
